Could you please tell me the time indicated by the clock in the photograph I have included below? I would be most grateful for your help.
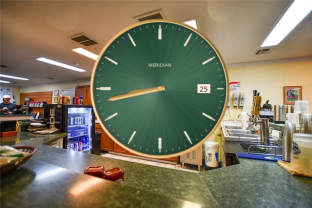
8:43
